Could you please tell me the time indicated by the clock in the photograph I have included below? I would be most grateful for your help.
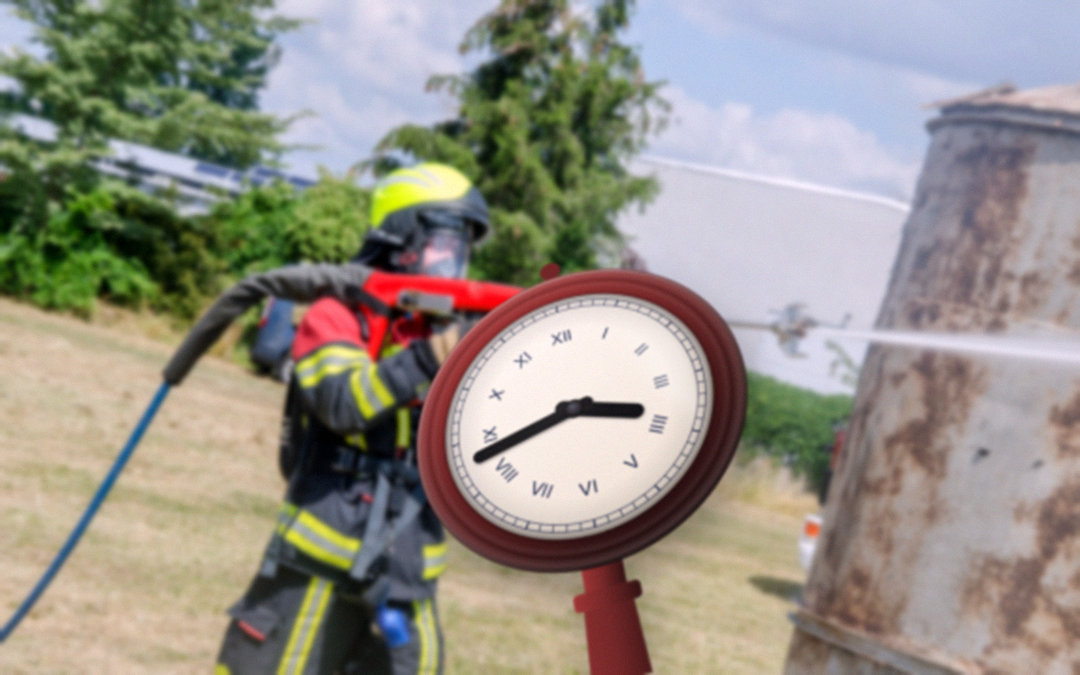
3:43
